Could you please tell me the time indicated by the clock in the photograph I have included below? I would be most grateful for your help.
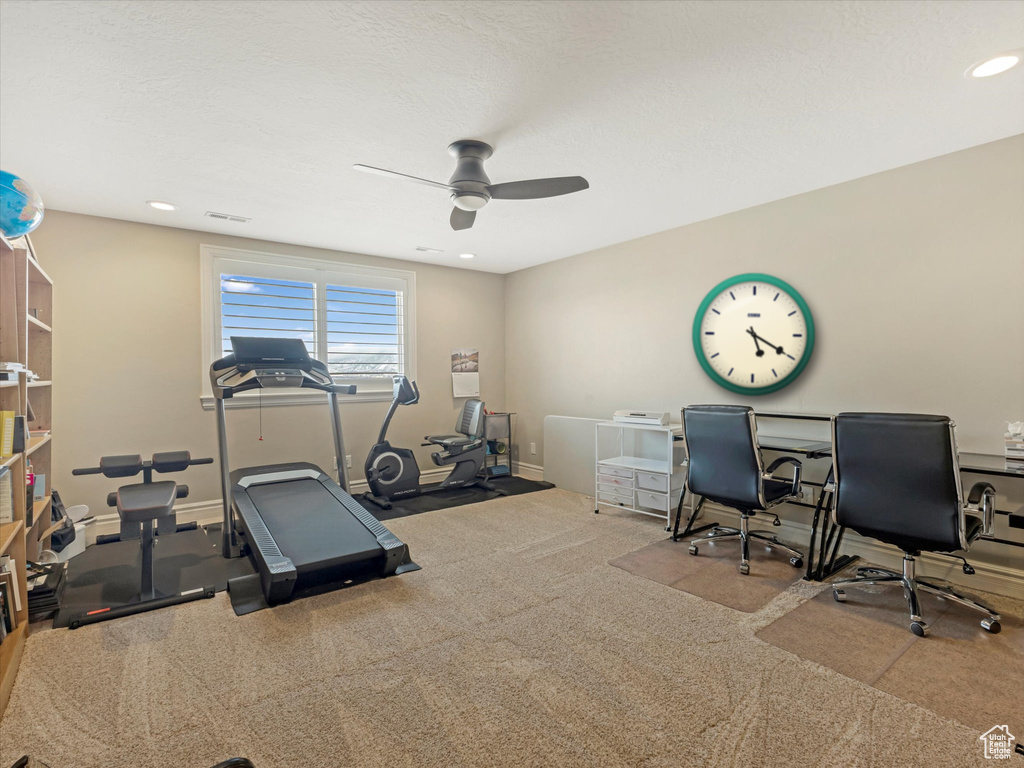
5:20
